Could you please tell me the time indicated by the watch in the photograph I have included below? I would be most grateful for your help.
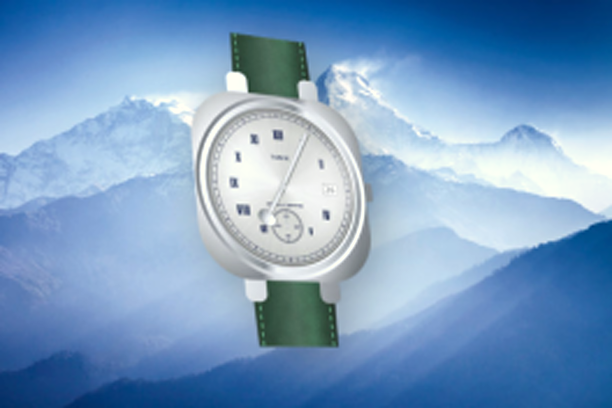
7:05
